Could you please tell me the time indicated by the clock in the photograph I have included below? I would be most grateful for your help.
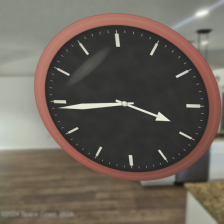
3:44
